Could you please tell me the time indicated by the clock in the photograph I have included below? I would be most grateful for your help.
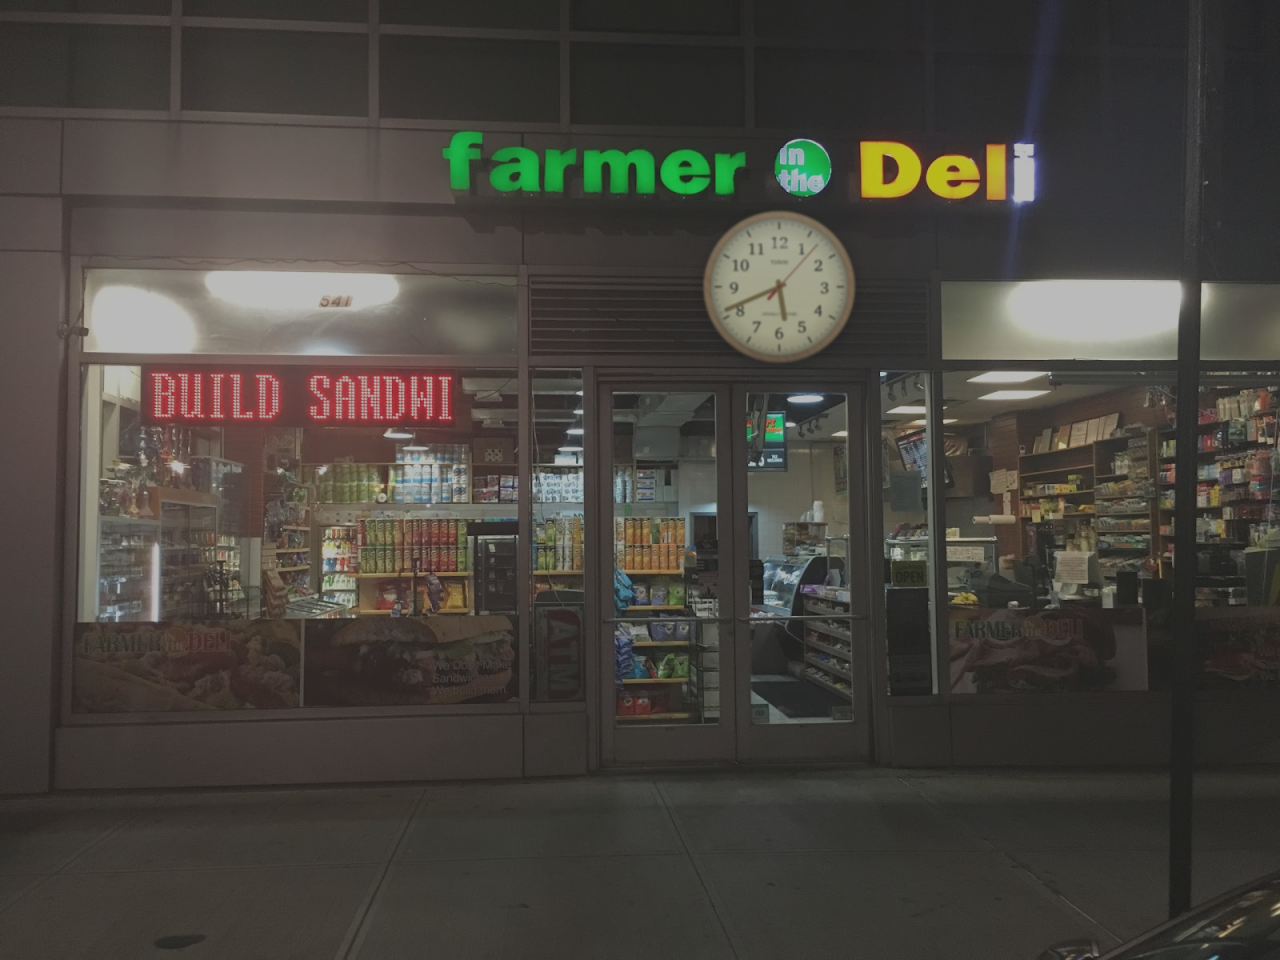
5:41:07
